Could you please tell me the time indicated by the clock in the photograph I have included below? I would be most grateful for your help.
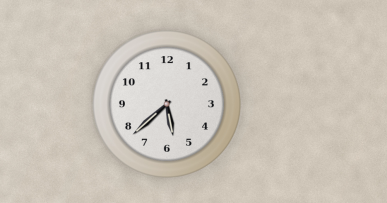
5:38
